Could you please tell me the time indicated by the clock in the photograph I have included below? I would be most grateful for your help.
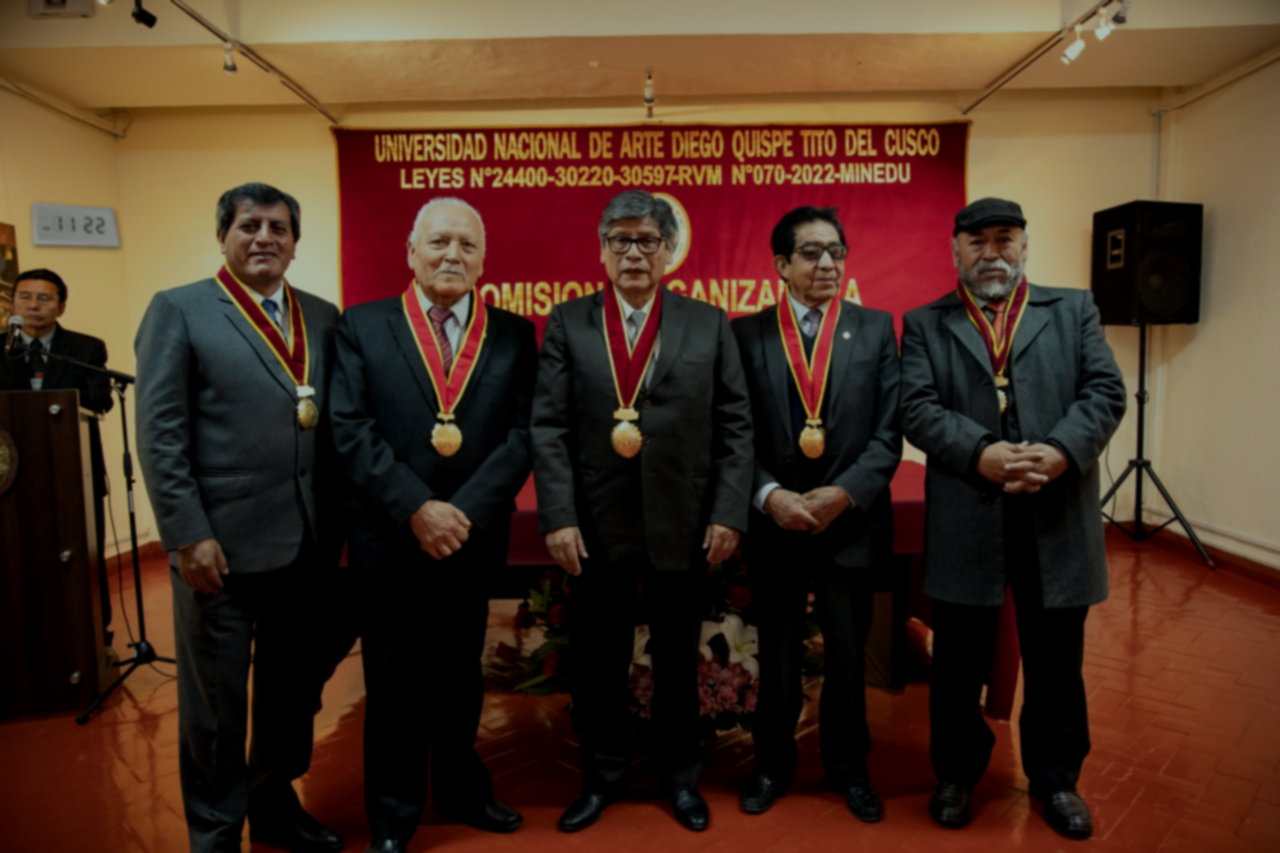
11:22
